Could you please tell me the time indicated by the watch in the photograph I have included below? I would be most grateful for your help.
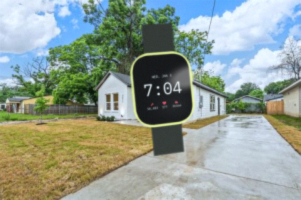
7:04
